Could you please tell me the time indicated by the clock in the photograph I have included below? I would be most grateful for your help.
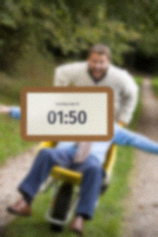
1:50
